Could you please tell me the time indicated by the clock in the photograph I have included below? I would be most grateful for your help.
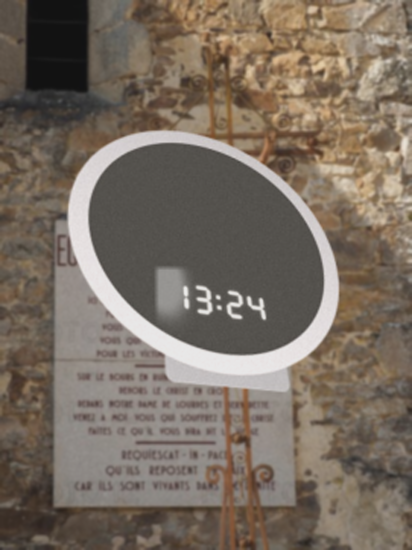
13:24
